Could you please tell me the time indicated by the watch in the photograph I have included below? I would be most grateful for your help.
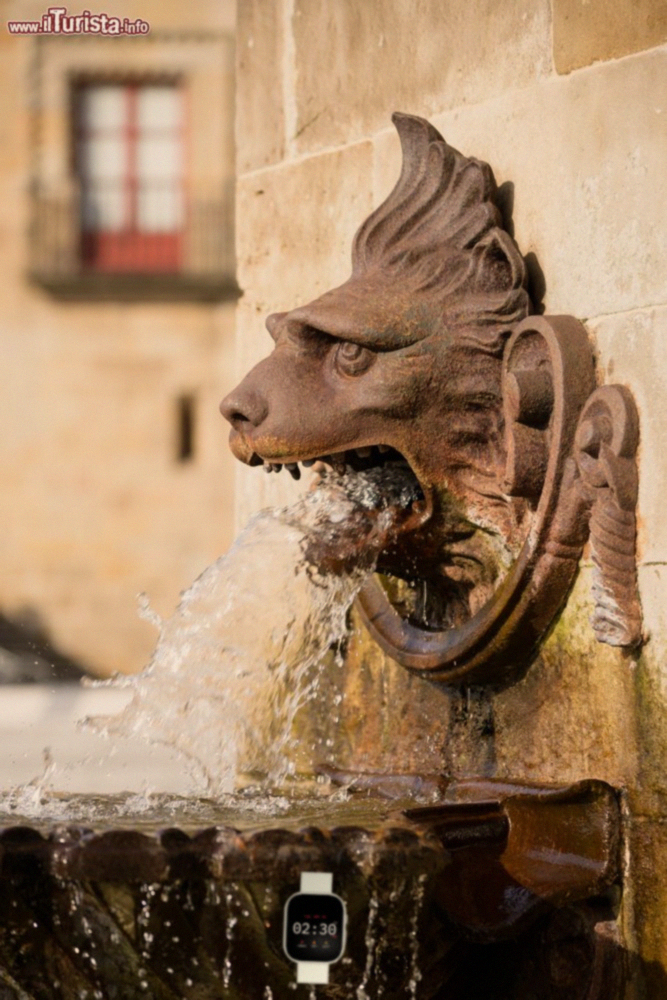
2:30
